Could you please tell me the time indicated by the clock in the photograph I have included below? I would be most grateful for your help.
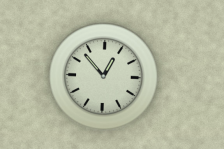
12:53
